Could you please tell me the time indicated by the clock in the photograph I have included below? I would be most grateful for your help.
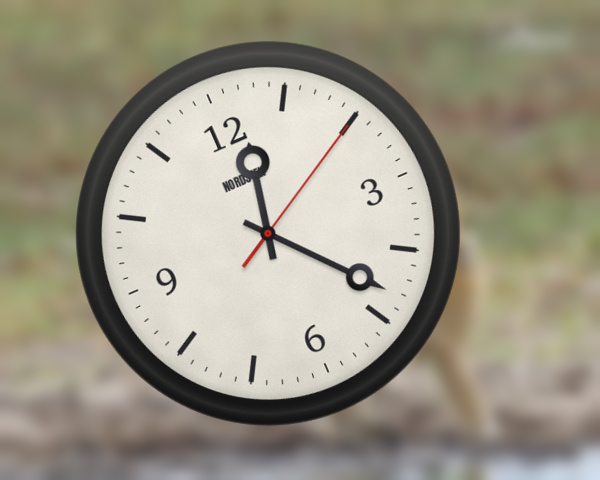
12:23:10
